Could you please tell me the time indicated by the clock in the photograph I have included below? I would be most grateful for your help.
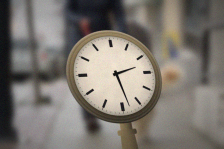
2:28
